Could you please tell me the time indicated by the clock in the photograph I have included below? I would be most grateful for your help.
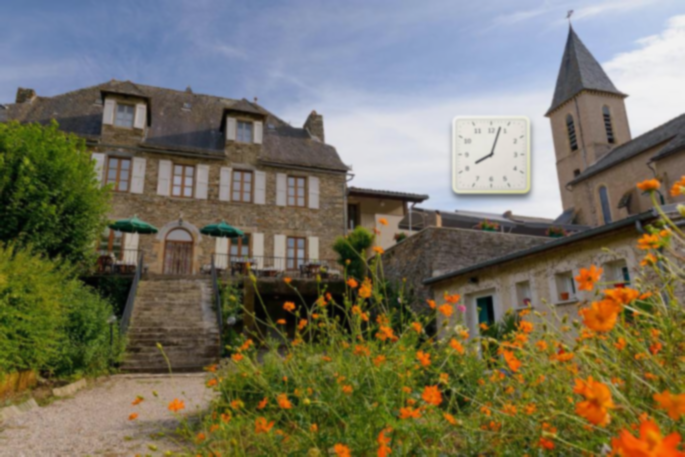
8:03
